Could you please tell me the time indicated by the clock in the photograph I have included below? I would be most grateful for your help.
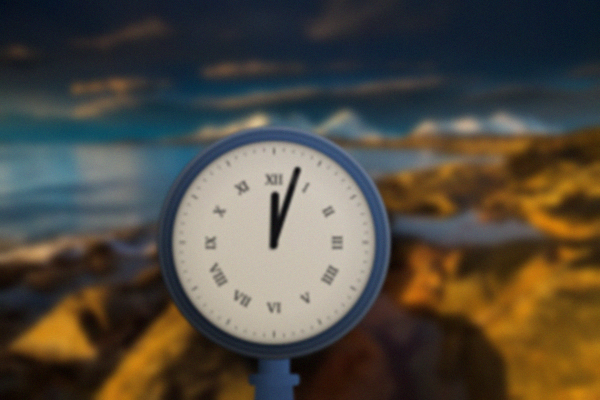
12:03
